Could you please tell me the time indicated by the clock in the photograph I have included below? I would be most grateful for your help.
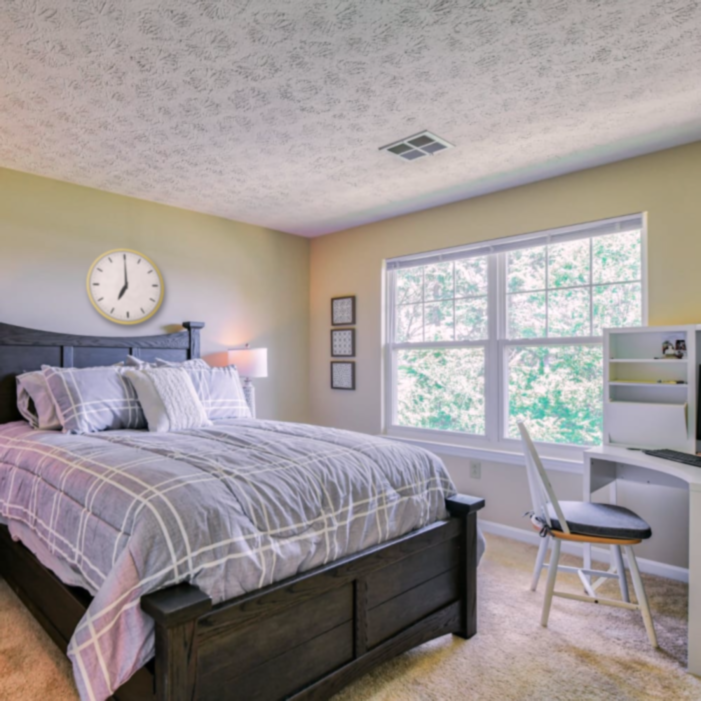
7:00
